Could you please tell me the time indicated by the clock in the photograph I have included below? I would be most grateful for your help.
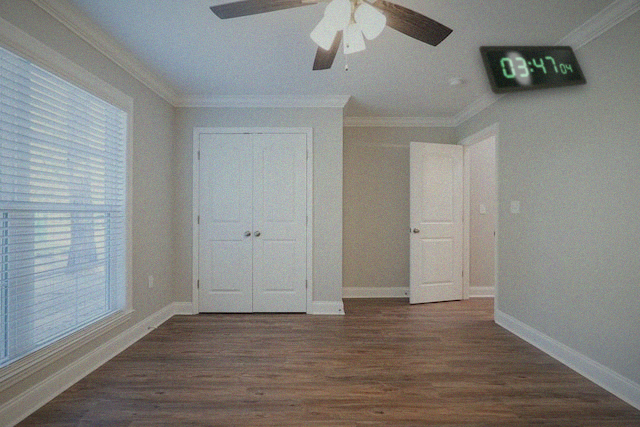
3:47:04
